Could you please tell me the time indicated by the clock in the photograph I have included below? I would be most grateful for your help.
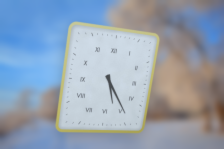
5:24
